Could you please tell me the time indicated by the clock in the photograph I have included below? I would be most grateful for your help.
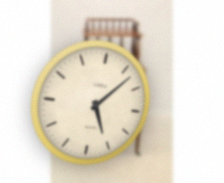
5:07
